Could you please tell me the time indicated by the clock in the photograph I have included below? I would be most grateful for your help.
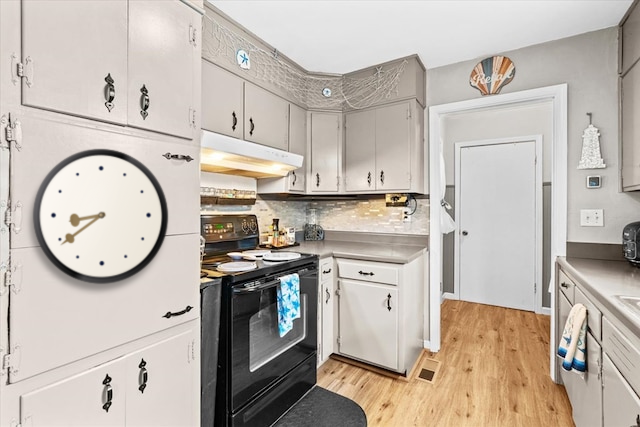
8:39
